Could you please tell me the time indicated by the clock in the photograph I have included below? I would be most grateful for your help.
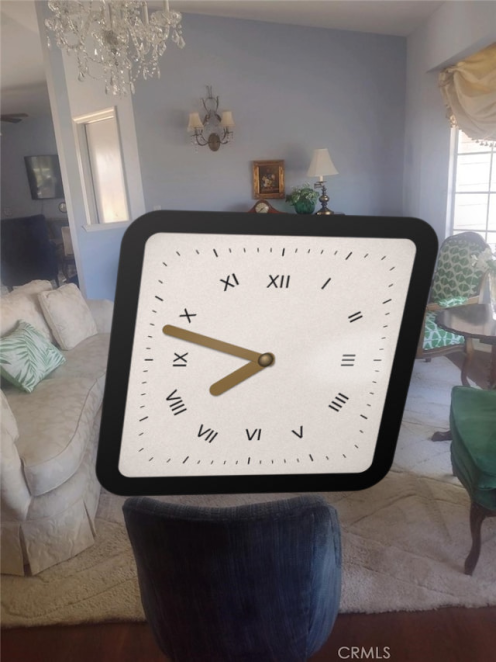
7:48
